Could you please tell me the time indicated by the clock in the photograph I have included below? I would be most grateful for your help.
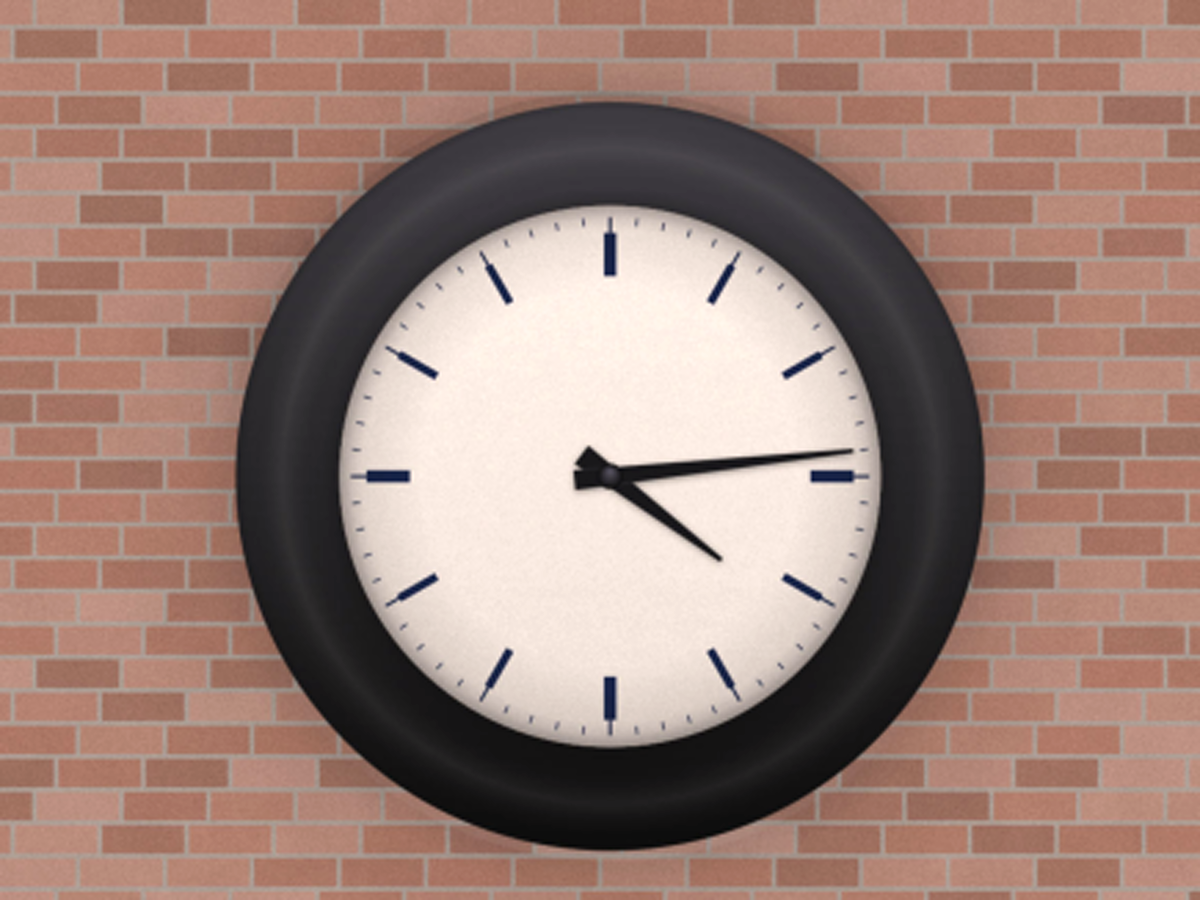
4:14
